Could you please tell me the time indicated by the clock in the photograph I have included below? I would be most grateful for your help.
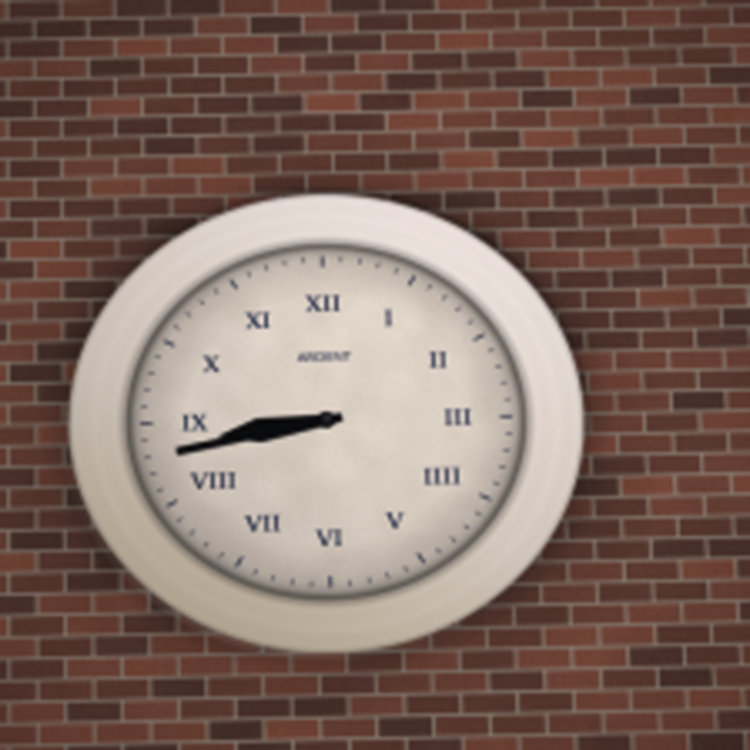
8:43
